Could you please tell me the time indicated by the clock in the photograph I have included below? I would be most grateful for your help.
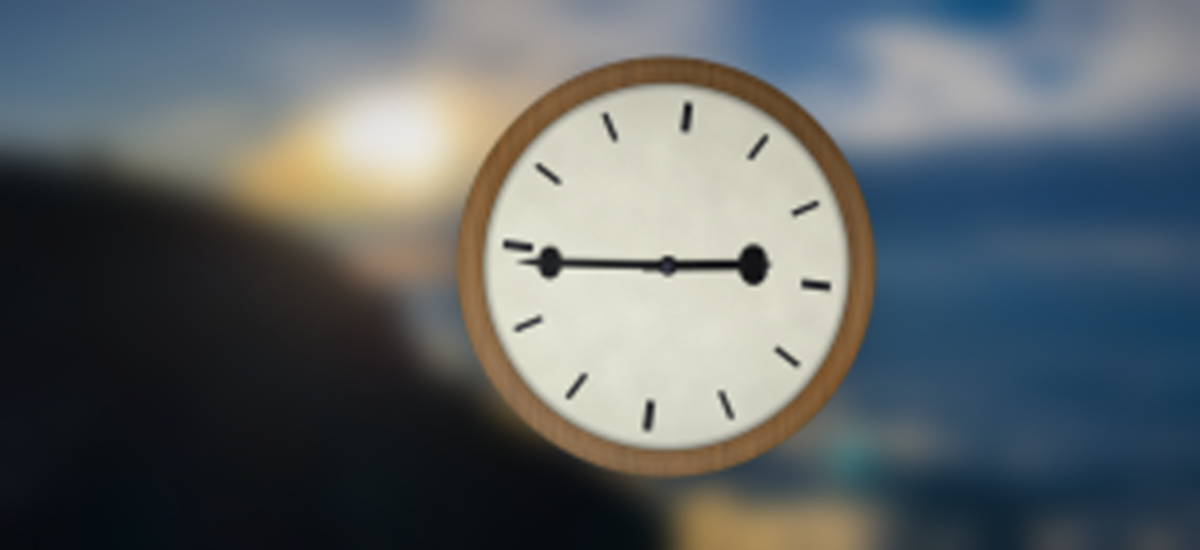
2:44
